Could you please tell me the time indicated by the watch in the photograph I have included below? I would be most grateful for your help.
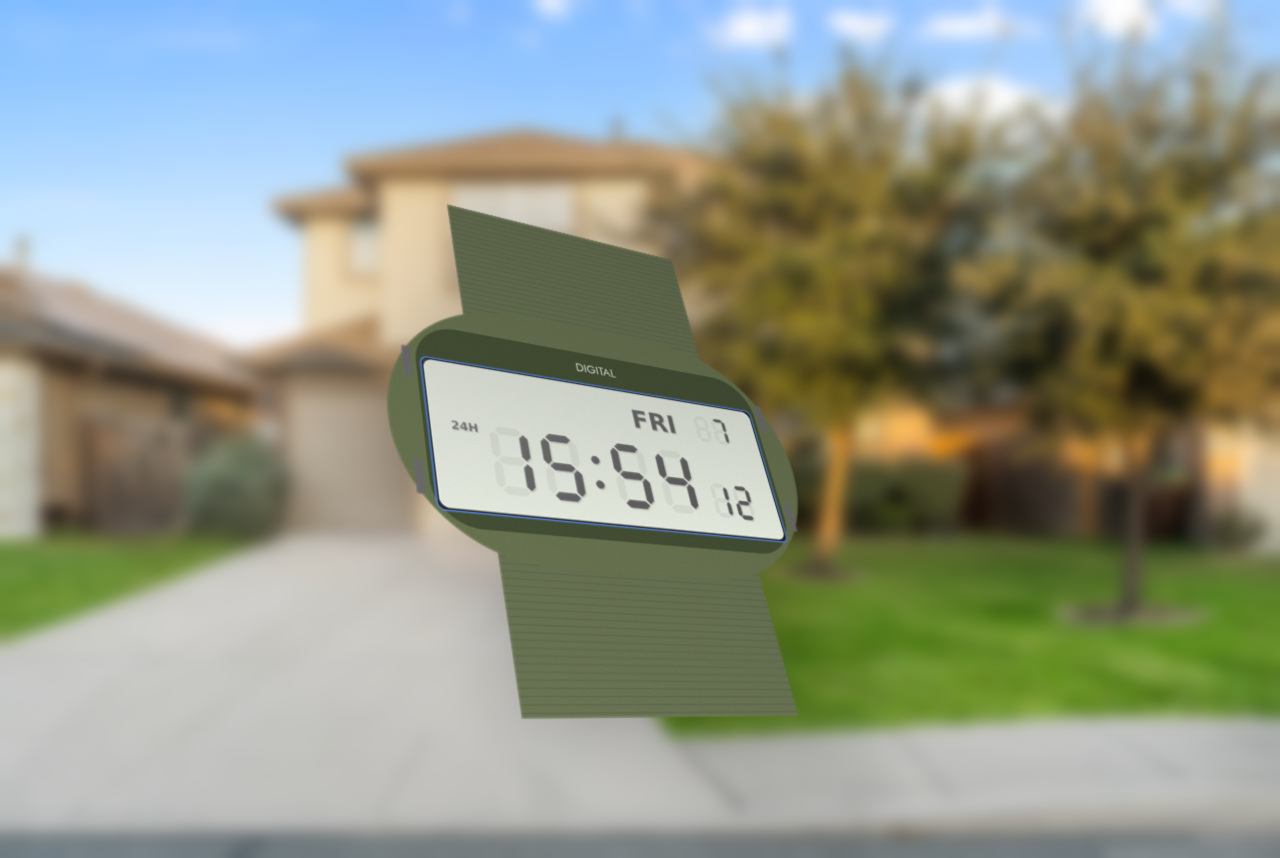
15:54:12
